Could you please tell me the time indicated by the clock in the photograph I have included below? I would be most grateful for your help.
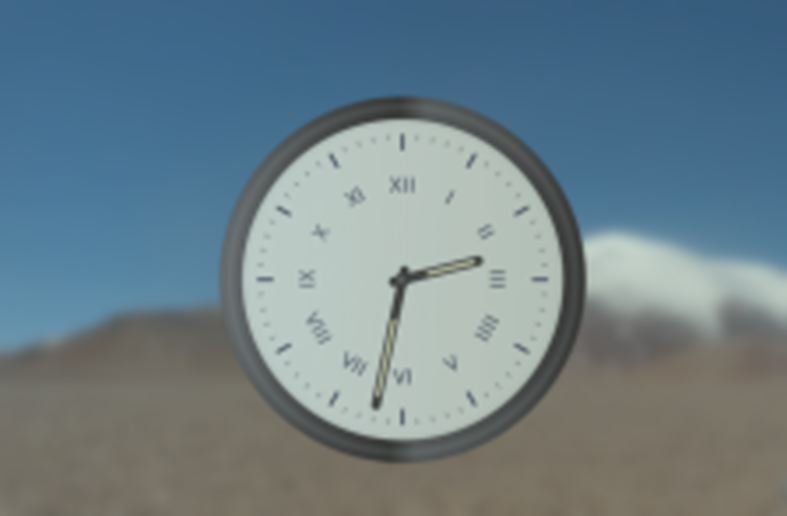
2:32
